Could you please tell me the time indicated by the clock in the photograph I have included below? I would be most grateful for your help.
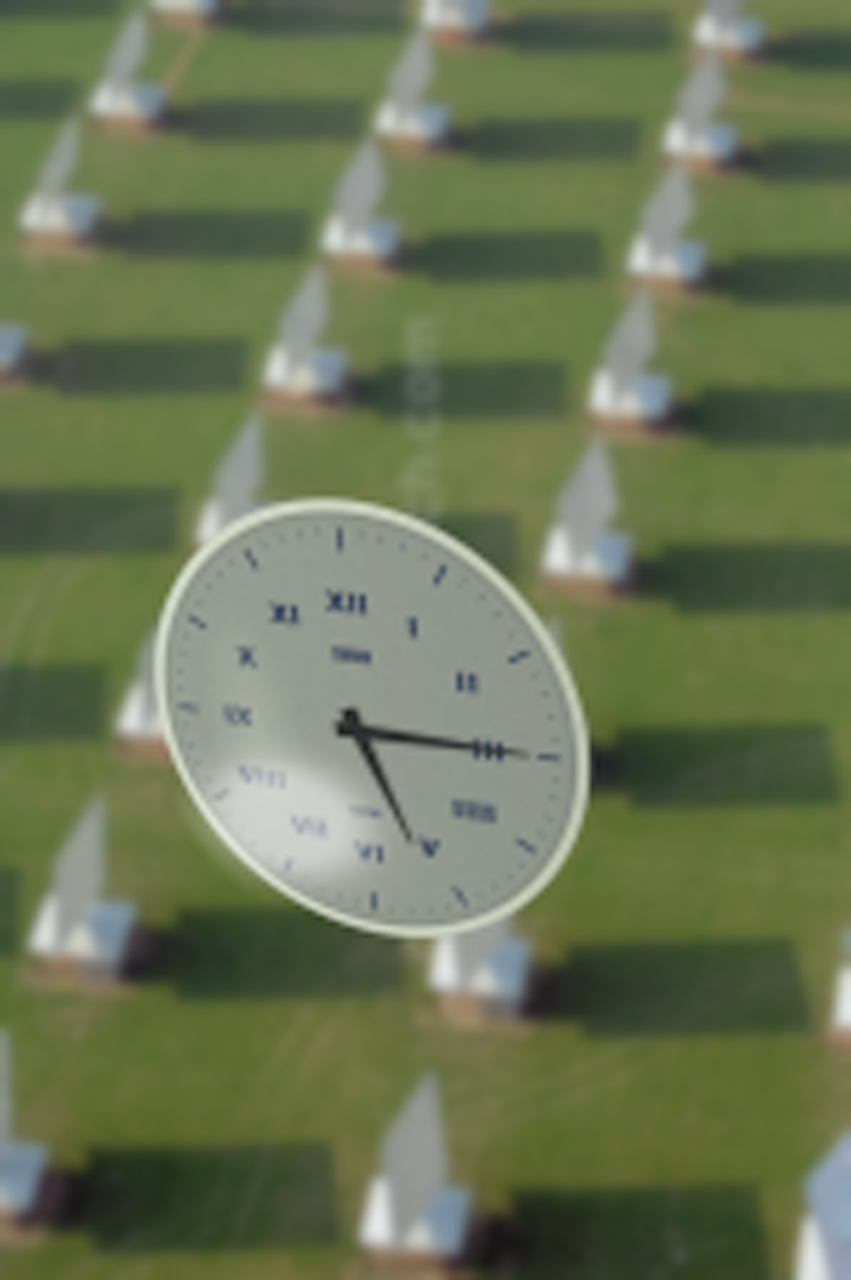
5:15
